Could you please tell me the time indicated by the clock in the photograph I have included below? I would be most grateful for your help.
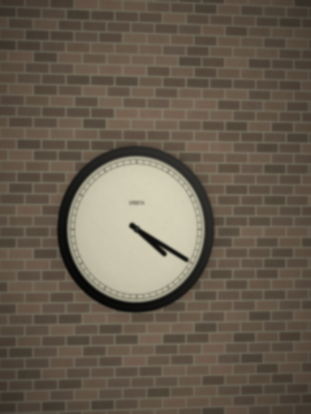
4:20
